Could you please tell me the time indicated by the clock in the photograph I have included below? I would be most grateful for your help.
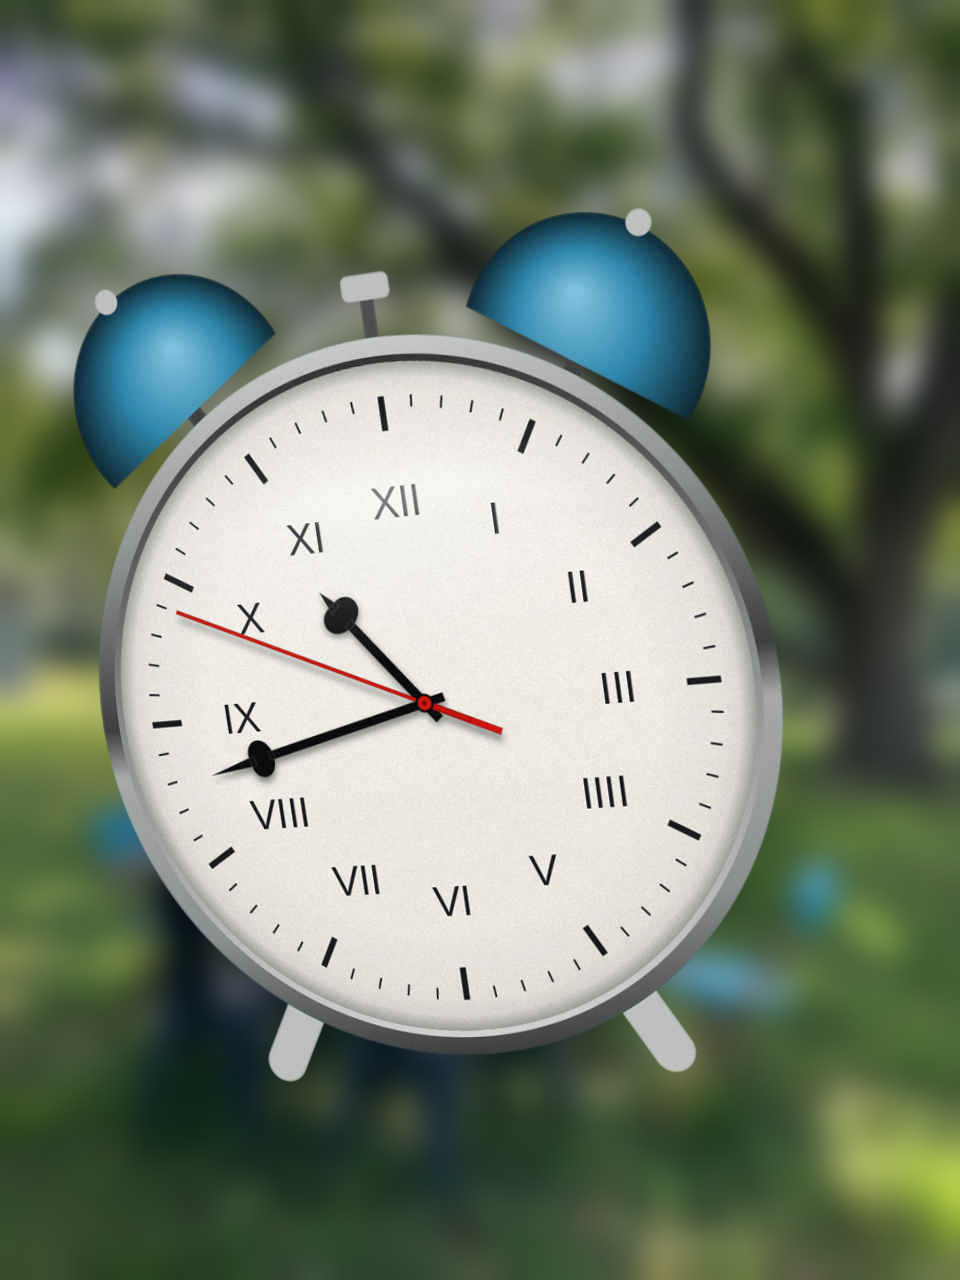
10:42:49
